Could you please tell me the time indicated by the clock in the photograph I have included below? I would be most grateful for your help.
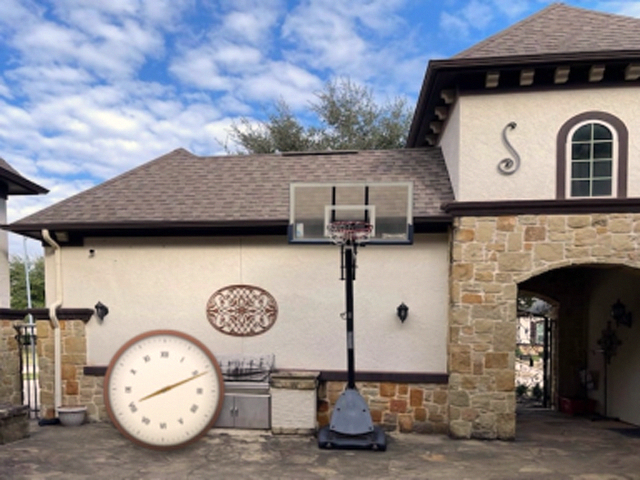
8:11
